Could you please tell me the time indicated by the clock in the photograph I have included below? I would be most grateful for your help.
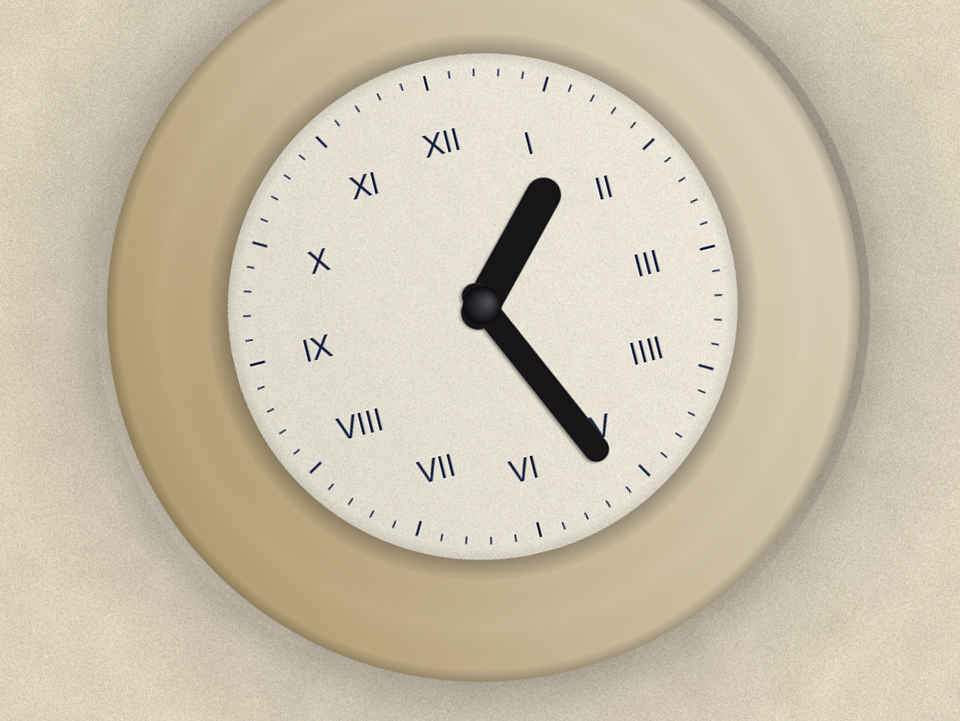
1:26
